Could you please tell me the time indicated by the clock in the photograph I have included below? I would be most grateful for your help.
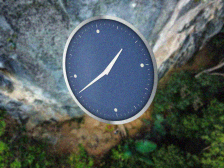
1:41
